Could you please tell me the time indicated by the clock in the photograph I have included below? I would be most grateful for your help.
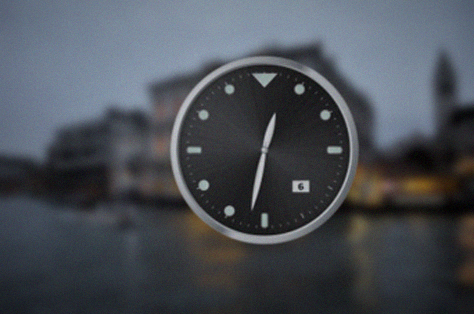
12:32
